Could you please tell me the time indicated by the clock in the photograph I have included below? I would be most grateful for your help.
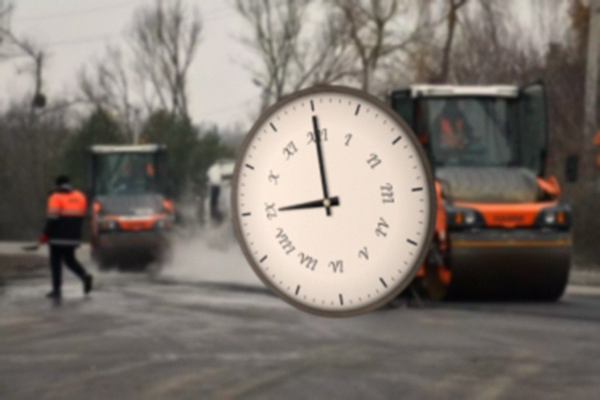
9:00
